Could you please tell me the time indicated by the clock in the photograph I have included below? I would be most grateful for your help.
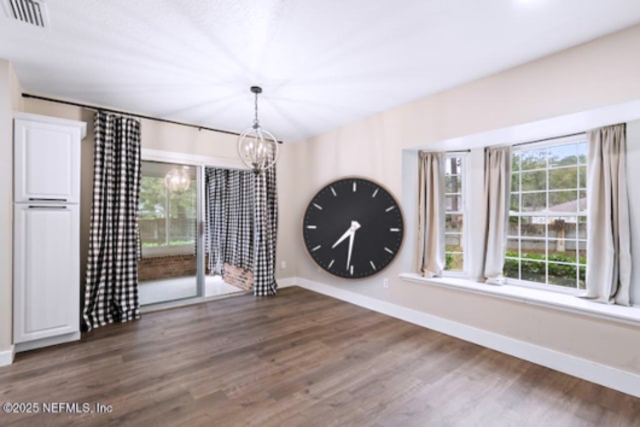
7:31
